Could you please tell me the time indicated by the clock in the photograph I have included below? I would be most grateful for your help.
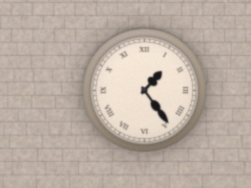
1:24
